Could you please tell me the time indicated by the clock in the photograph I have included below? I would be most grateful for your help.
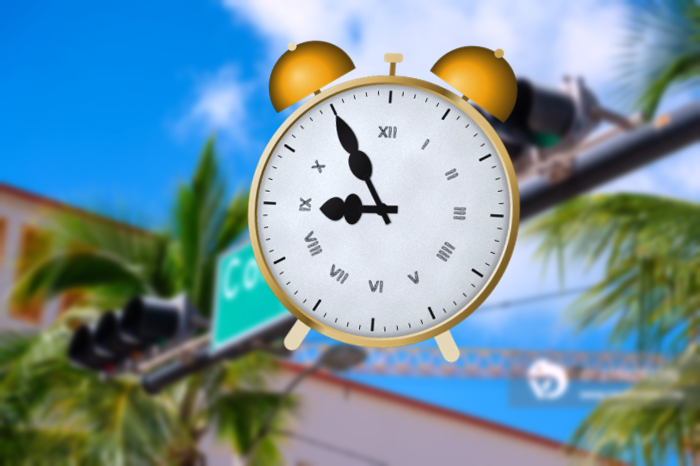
8:55
